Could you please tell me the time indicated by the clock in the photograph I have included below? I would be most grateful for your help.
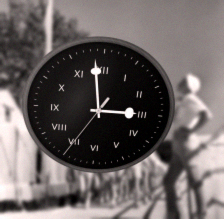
2:58:35
